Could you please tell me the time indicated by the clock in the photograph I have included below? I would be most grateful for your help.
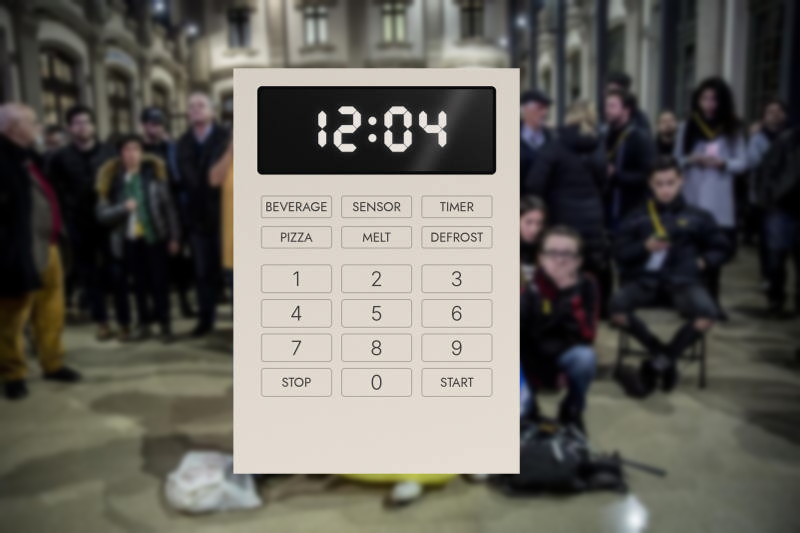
12:04
